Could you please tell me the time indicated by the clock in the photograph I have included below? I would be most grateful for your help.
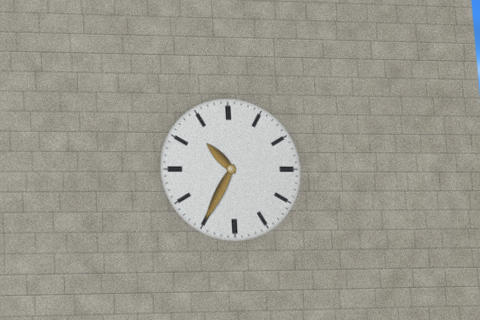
10:35
